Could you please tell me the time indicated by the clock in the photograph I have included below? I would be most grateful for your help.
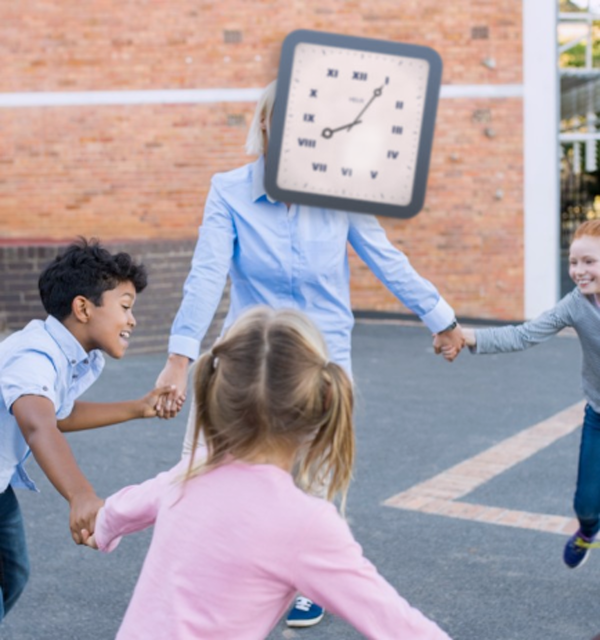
8:05
